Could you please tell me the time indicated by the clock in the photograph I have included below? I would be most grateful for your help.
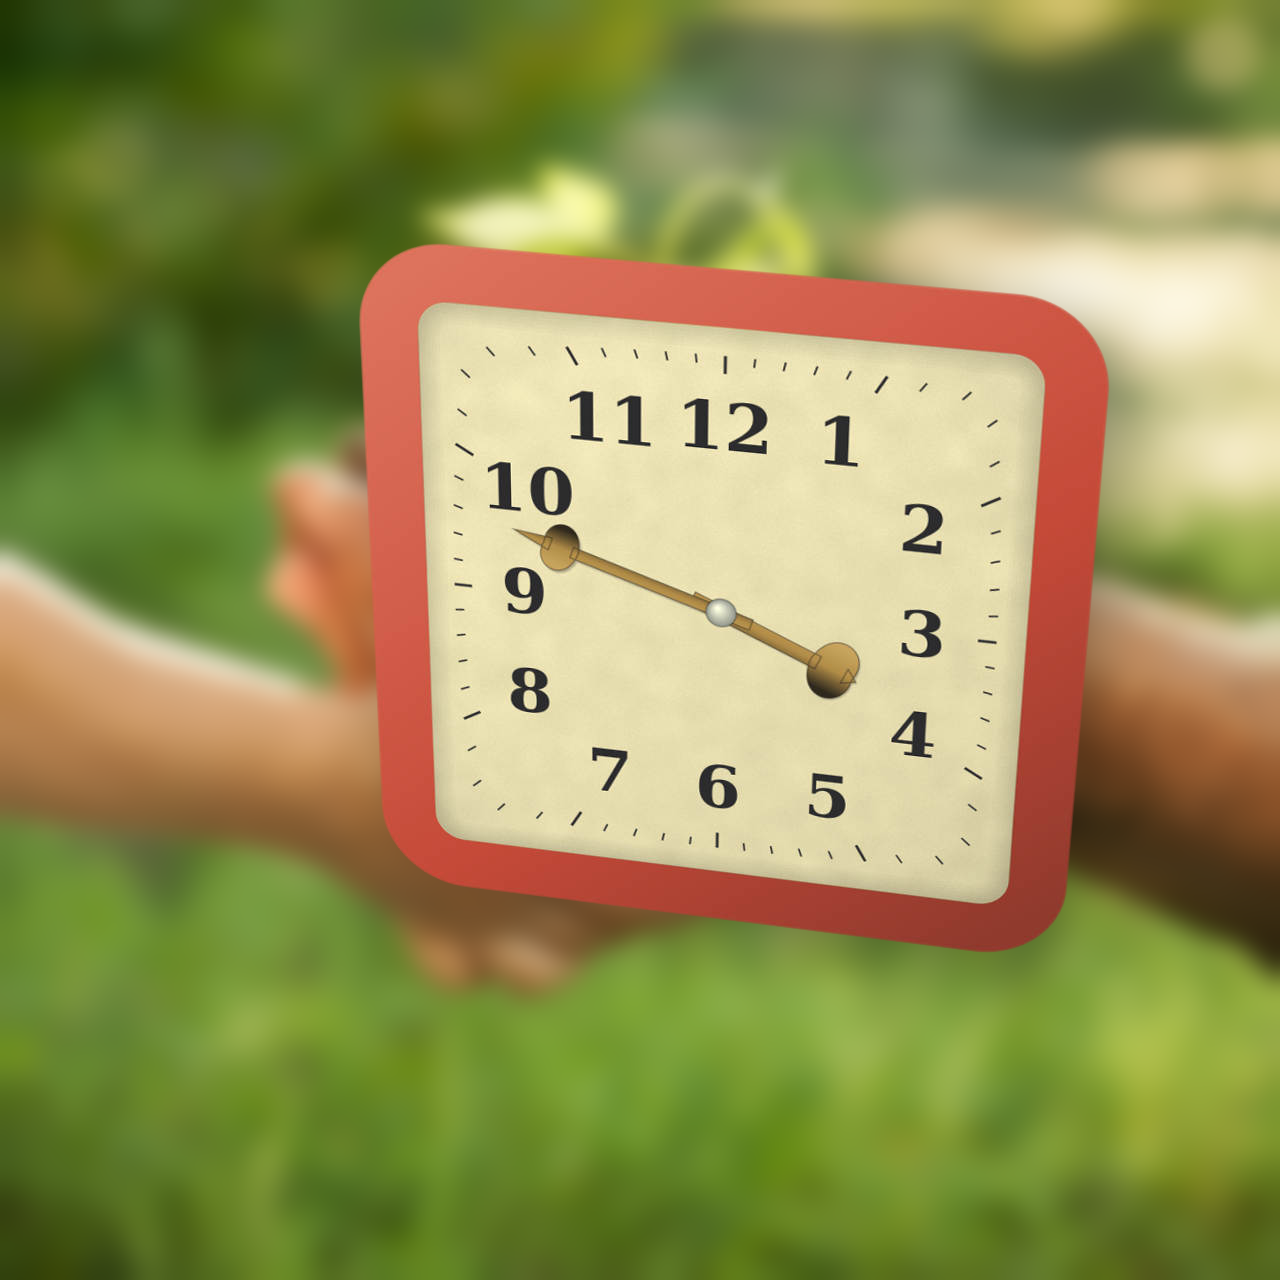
3:48
